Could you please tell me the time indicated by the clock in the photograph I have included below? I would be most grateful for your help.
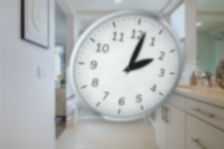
2:02
